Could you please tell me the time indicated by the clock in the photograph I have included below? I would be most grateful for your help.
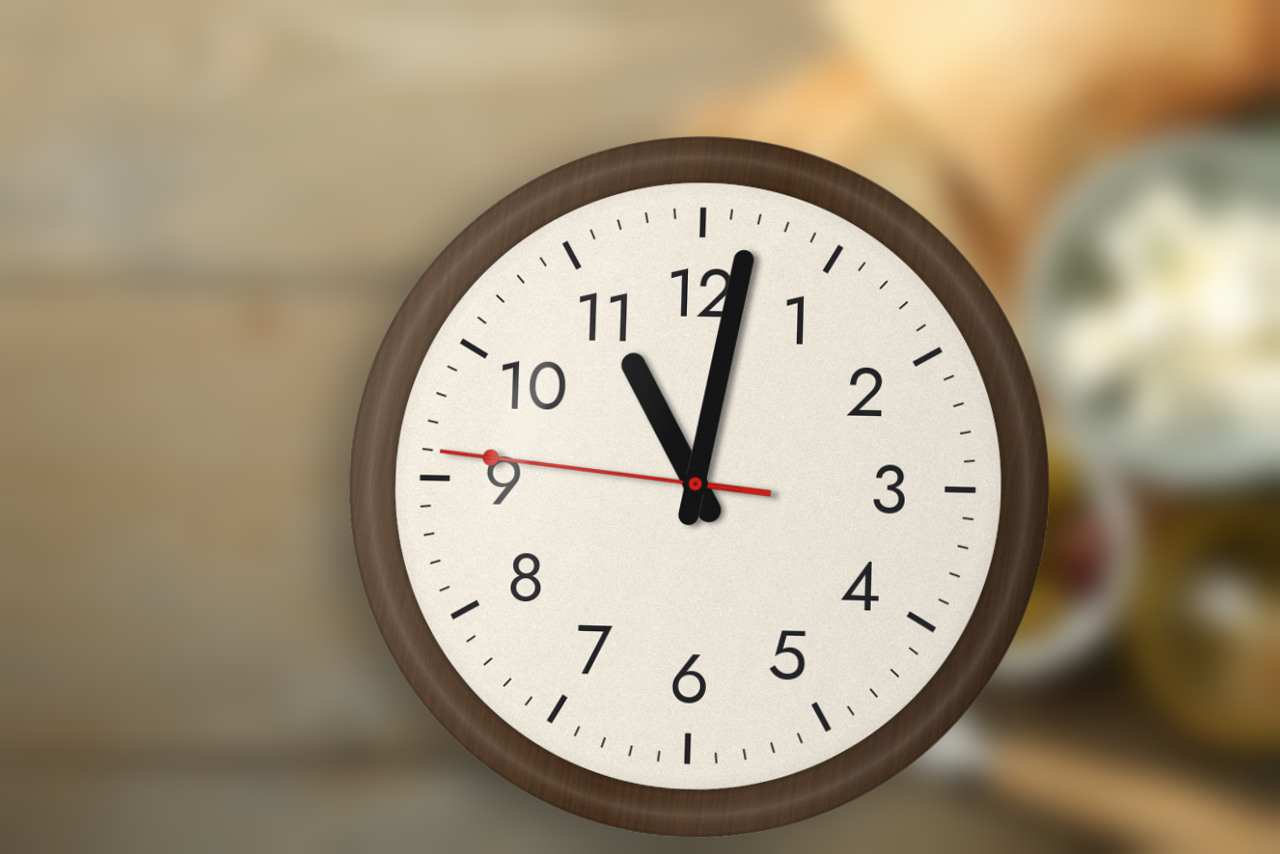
11:01:46
